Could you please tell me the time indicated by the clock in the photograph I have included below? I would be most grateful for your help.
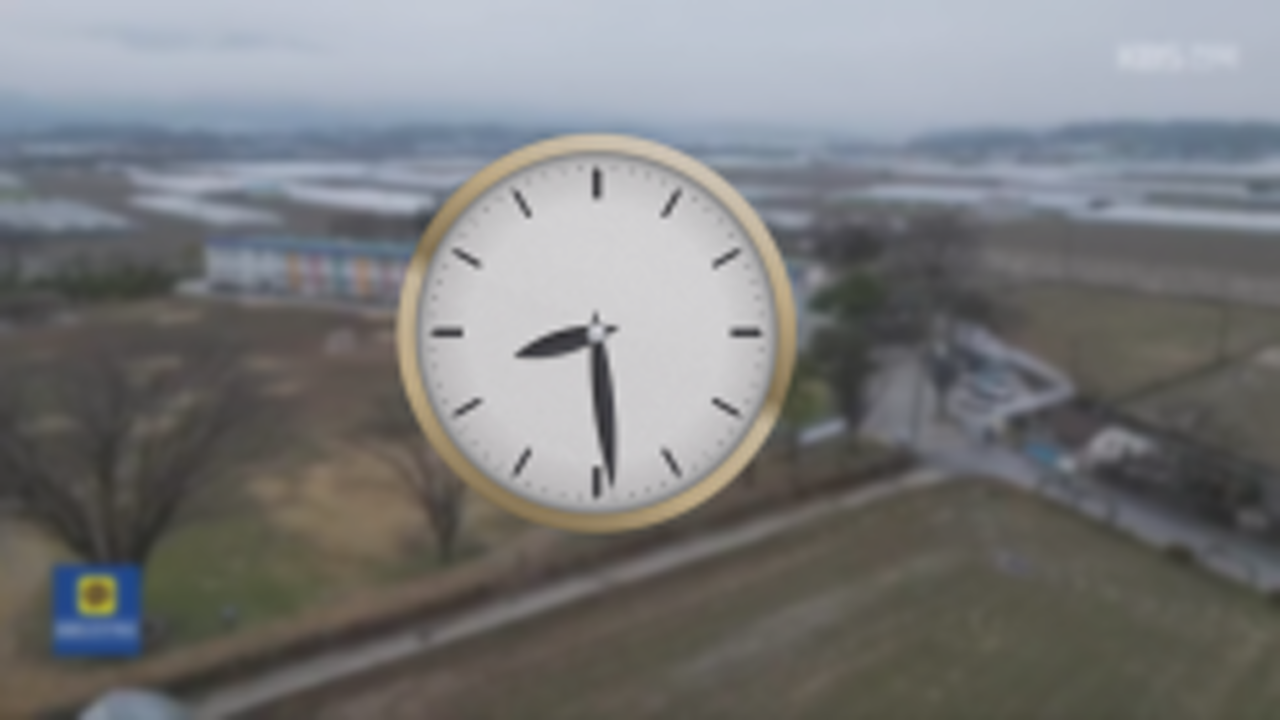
8:29
